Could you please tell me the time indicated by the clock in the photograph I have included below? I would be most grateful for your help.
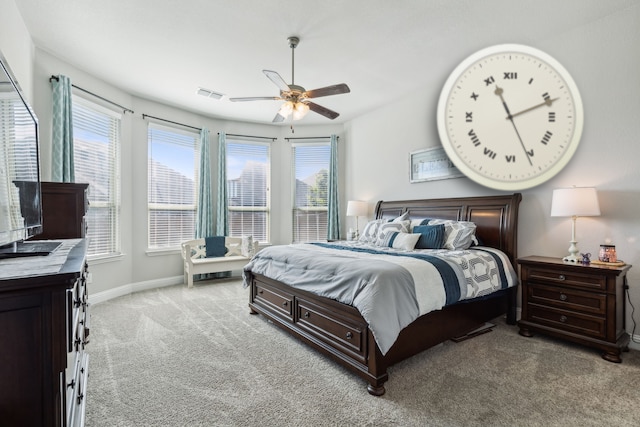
11:11:26
